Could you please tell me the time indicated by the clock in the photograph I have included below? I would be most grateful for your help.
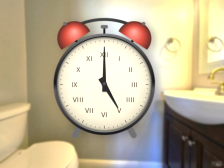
5:00
